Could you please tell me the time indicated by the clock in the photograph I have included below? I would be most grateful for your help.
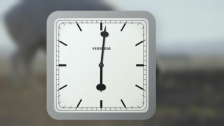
6:01
